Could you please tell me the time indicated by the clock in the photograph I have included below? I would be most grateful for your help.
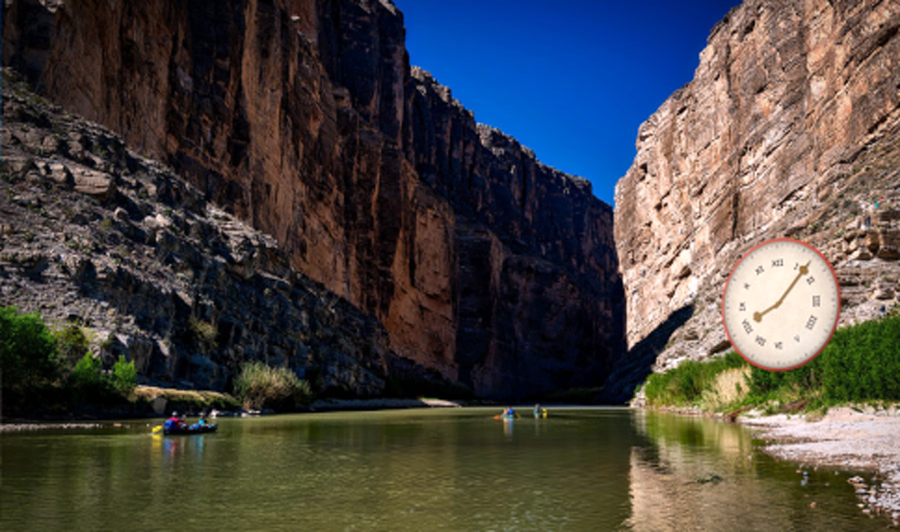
8:07
